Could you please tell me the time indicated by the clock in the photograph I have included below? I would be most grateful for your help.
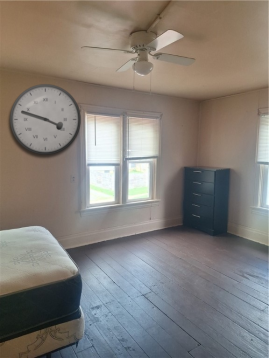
3:48
